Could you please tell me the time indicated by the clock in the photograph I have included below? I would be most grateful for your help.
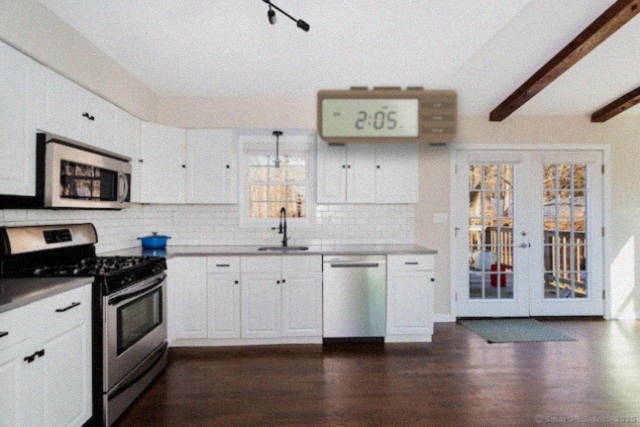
2:05
